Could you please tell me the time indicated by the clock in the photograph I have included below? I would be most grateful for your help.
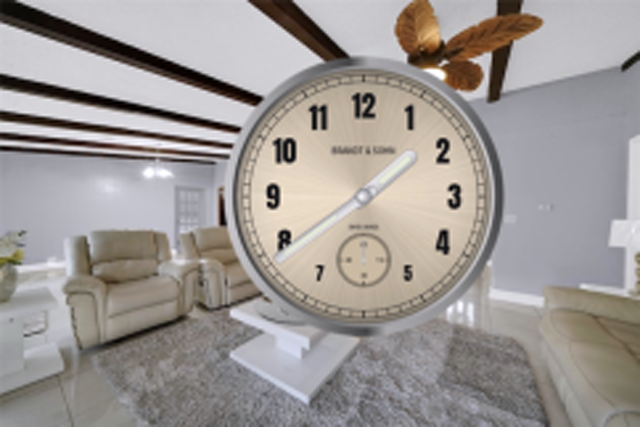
1:39
